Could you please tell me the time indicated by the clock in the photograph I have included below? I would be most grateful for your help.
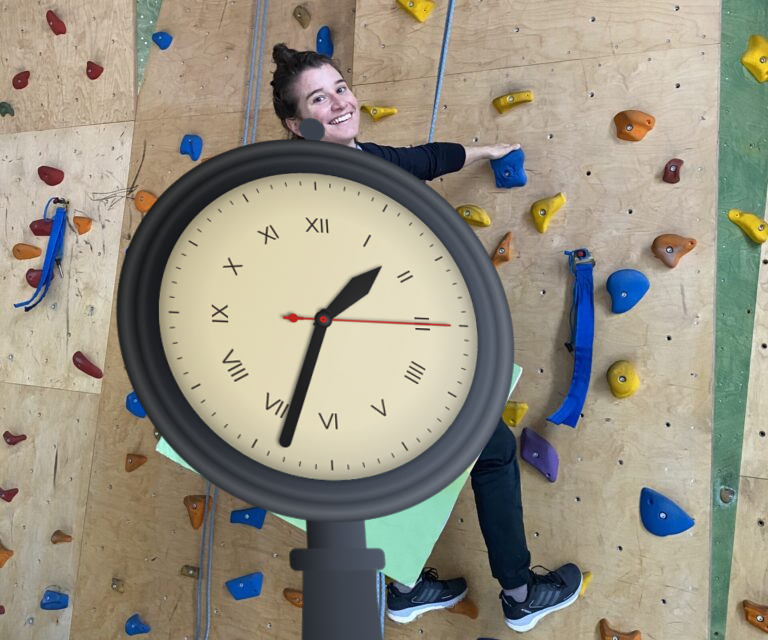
1:33:15
